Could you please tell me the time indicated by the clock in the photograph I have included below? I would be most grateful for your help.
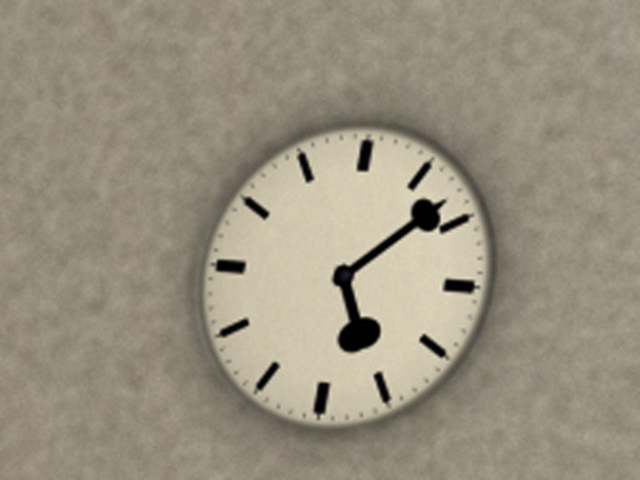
5:08
